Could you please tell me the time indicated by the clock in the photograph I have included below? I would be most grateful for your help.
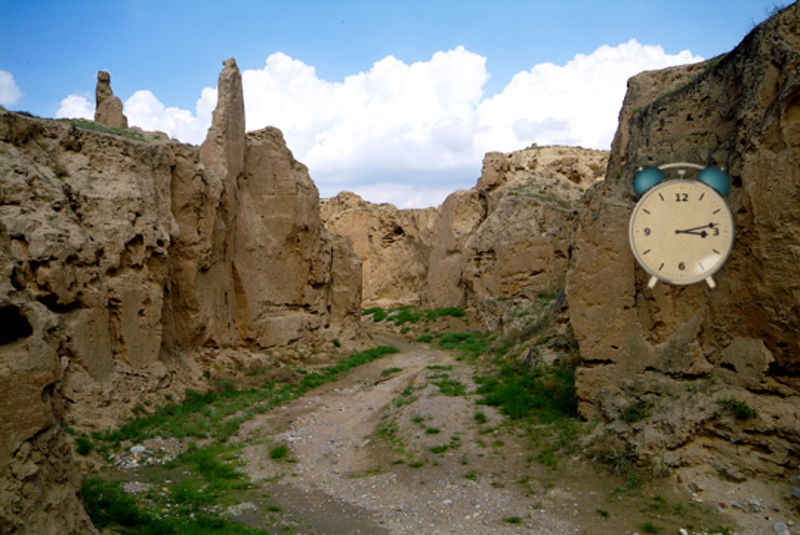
3:13
